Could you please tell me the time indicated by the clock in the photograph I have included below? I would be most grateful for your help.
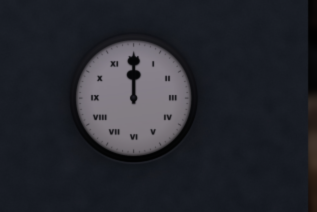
12:00
